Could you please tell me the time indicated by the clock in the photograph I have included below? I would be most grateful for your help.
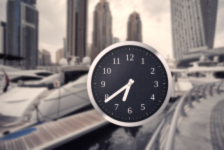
6:39
